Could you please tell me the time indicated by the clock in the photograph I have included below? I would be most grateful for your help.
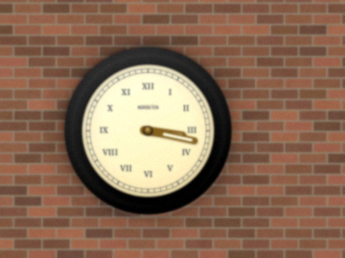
3:17
